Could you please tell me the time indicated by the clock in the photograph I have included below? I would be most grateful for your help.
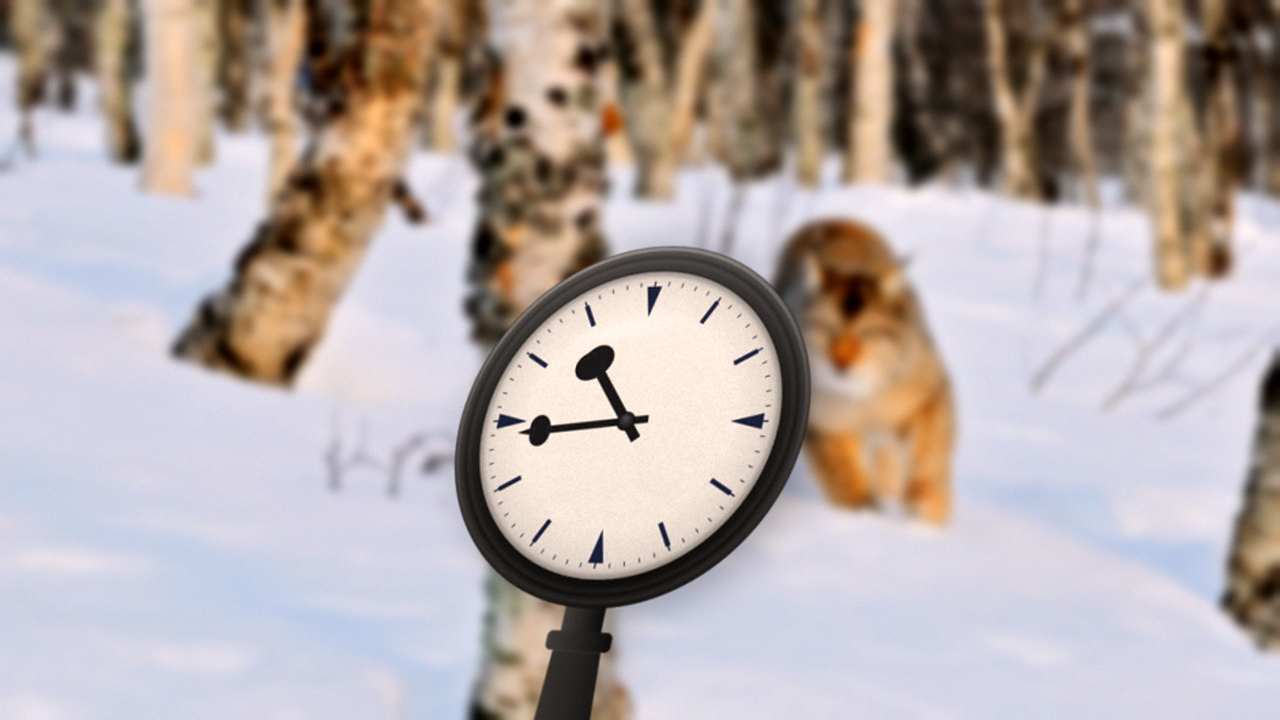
10:44
